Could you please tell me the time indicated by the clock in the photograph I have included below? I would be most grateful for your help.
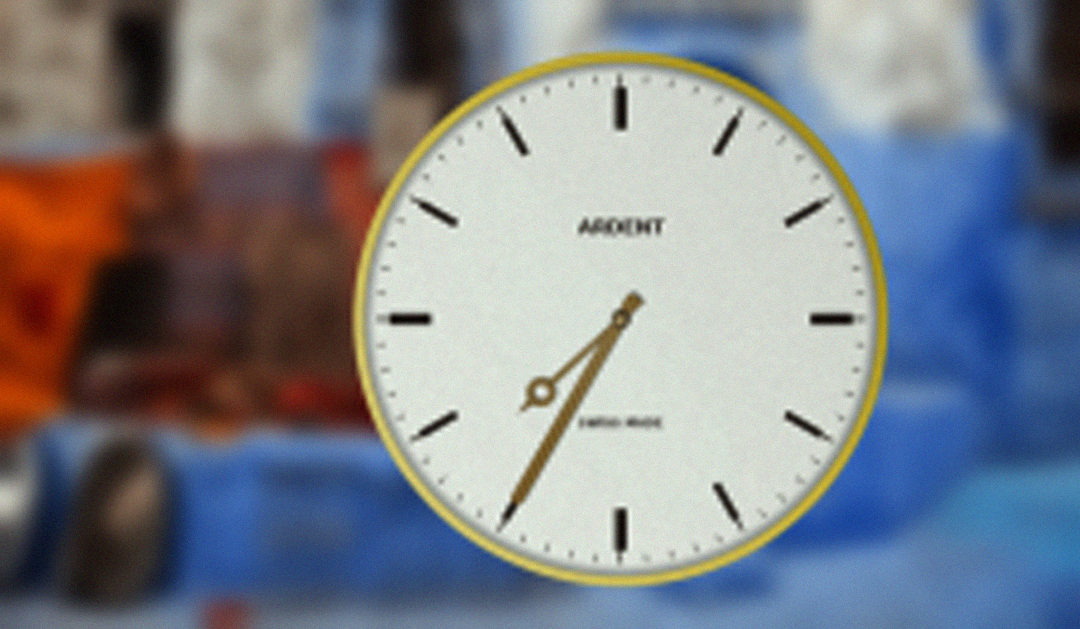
7:35
